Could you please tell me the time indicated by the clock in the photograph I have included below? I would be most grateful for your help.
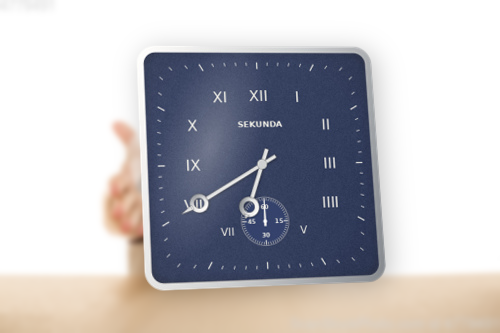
6:40
